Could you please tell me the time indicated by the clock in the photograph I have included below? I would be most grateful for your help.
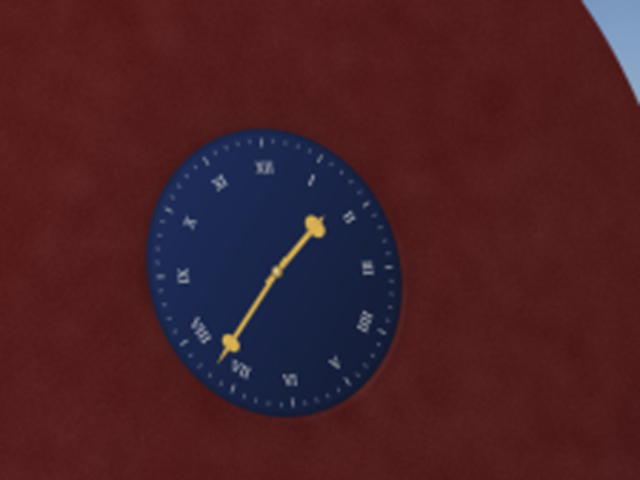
1:37
